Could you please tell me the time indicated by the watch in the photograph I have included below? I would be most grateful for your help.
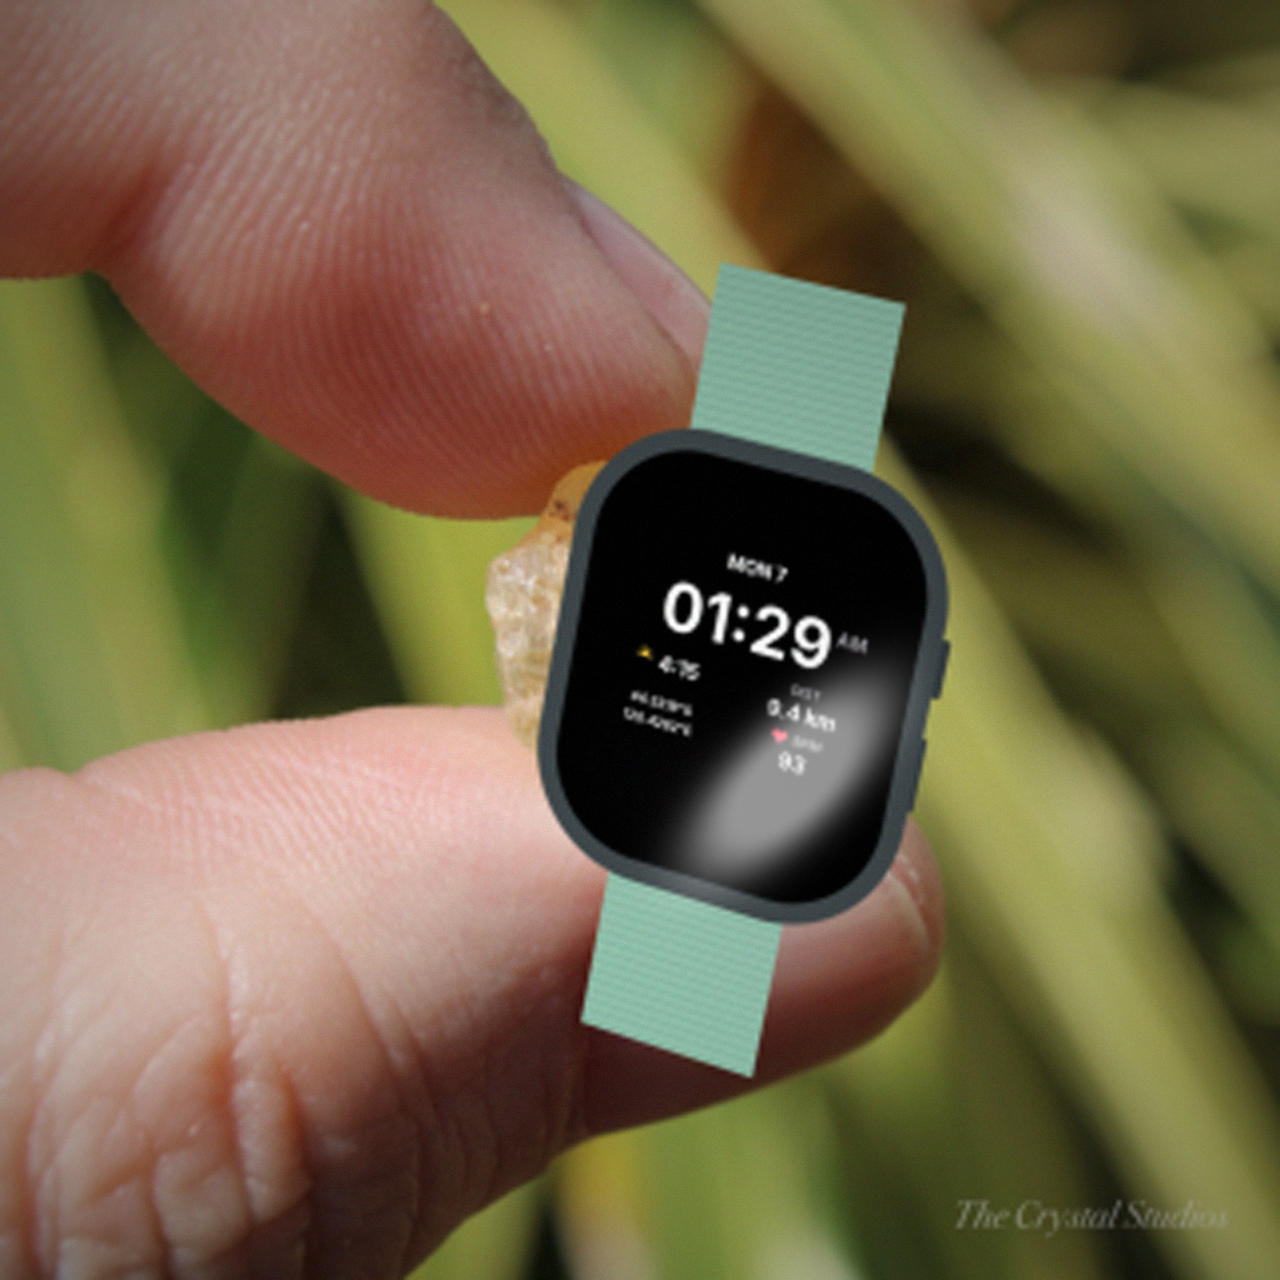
1:29
